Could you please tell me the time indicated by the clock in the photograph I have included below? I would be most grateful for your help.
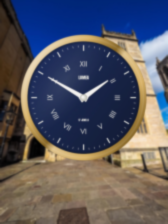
1:50
